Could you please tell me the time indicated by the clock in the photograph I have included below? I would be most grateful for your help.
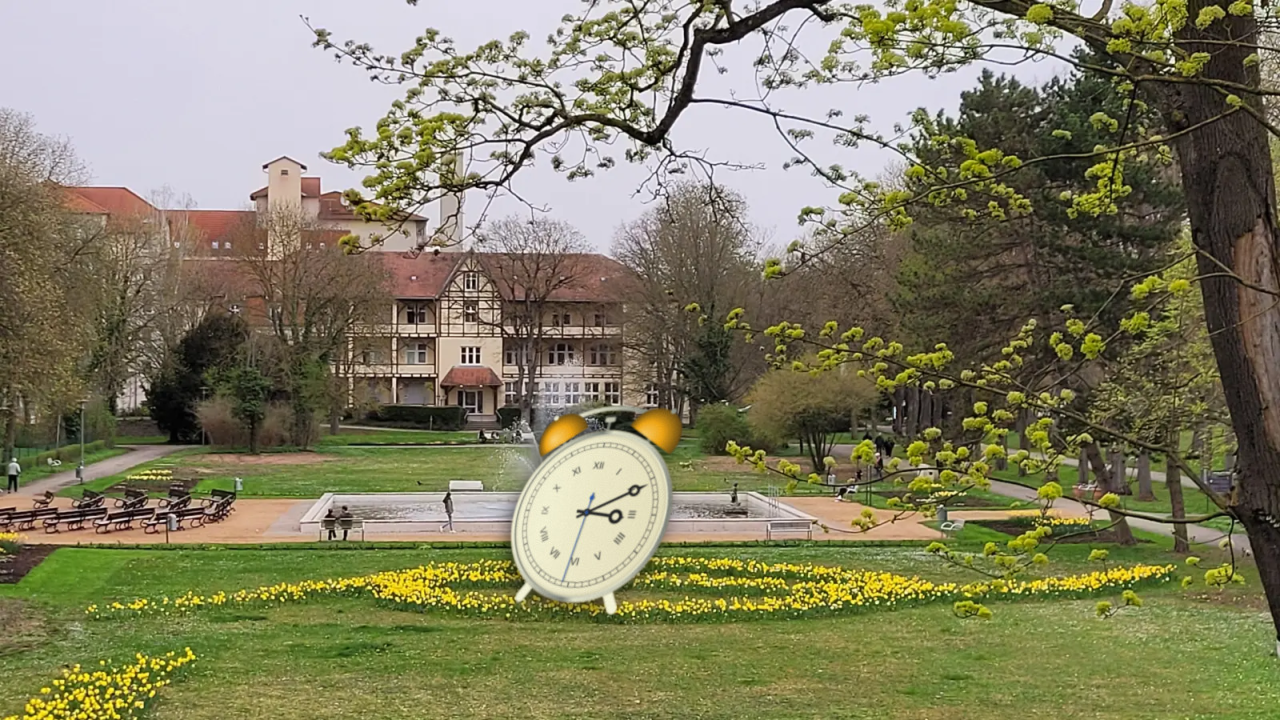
3:10:31
